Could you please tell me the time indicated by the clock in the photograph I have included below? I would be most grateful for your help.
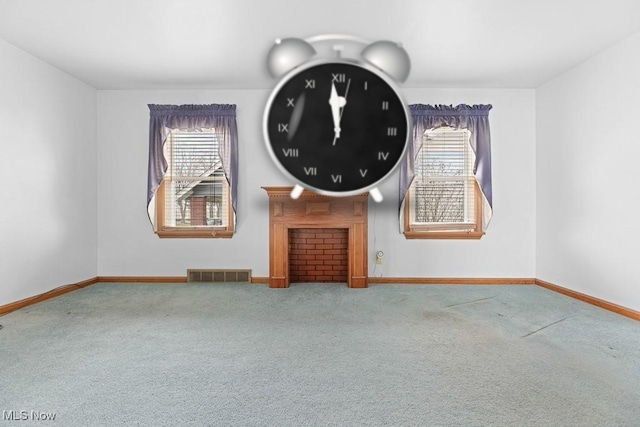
11:59:02
